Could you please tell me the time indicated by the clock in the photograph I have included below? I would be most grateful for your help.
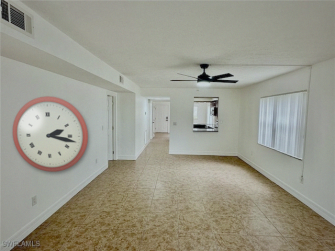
2:17
